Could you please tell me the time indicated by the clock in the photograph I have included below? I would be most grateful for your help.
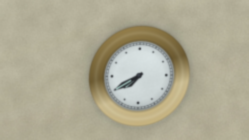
7:40
